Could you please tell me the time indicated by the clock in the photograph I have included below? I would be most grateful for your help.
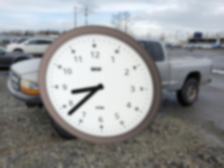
8:38
